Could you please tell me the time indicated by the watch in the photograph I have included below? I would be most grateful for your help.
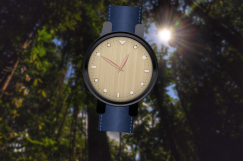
12:50
